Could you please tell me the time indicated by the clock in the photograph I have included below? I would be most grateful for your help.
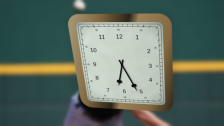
6:26
